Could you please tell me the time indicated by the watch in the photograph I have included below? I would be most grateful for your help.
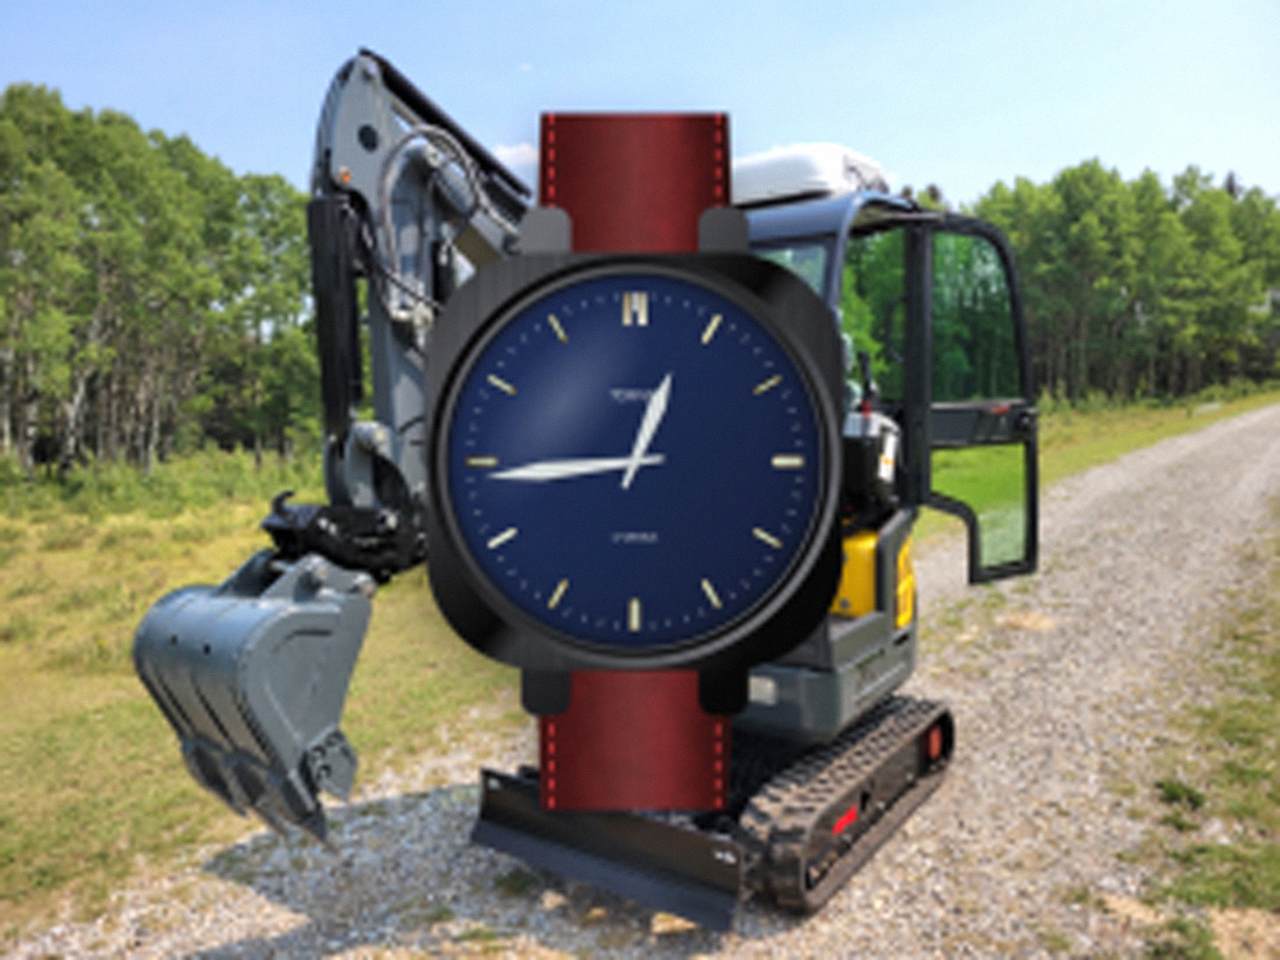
12:44
